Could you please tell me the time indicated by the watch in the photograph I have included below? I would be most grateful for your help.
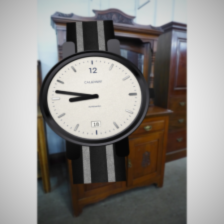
8:47
